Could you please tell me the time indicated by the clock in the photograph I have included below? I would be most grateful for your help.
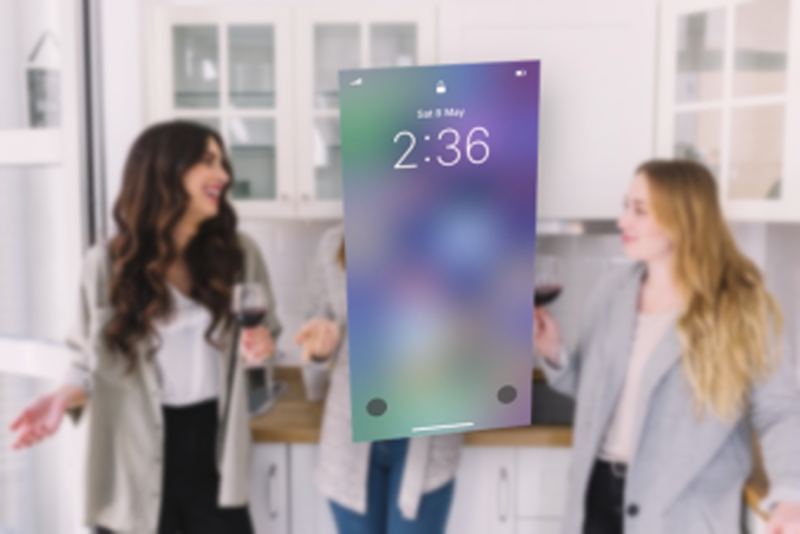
2:36
